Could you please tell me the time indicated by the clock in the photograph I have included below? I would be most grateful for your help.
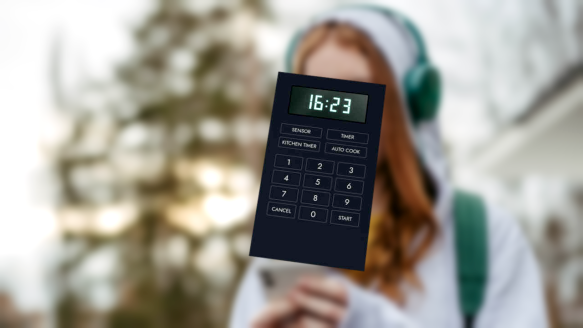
16:23
